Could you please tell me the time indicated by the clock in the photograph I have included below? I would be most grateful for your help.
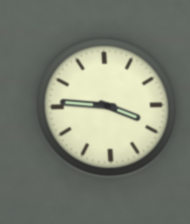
3:46
